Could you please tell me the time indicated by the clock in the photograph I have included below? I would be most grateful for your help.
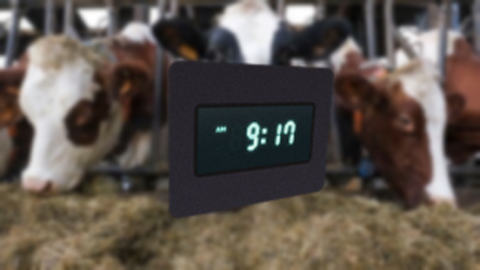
9:17
